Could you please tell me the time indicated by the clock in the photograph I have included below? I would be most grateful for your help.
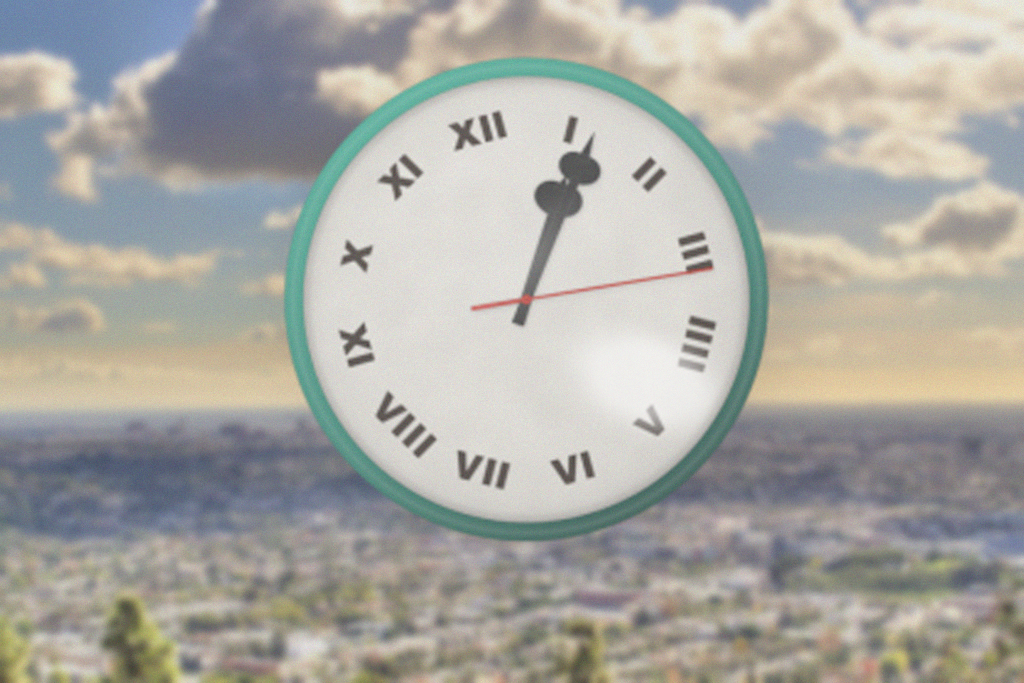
1:06:16
